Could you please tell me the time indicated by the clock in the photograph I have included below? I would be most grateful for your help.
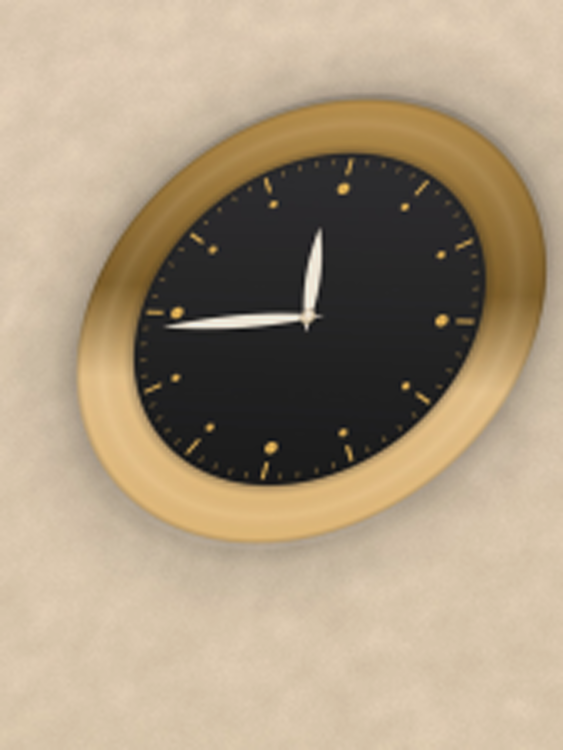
11:44
